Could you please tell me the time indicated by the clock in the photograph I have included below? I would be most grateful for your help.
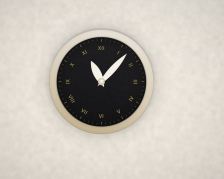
11:07
